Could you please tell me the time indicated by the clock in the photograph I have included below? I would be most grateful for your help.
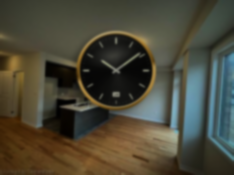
10:09
